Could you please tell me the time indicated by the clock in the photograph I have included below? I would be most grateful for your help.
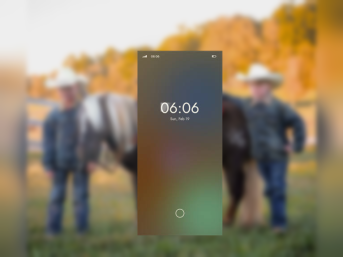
6:06
